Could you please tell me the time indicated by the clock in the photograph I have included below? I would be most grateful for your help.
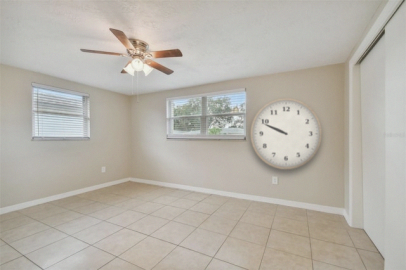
9:49
